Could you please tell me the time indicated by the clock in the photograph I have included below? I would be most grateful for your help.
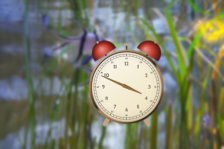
3:49
